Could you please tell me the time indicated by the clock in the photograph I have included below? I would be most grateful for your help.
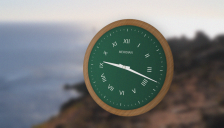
9:18
